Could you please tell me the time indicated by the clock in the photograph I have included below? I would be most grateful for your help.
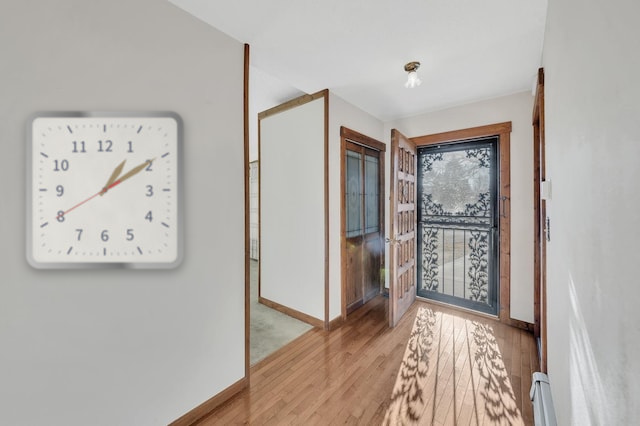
1:09:40
